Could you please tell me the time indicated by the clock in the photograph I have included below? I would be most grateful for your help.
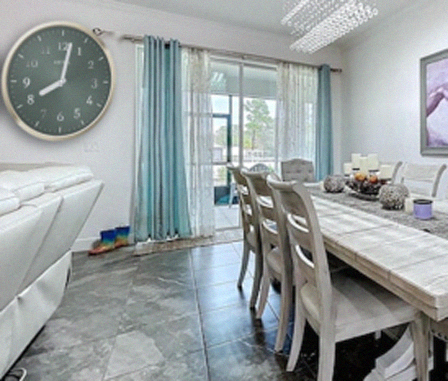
8:02
